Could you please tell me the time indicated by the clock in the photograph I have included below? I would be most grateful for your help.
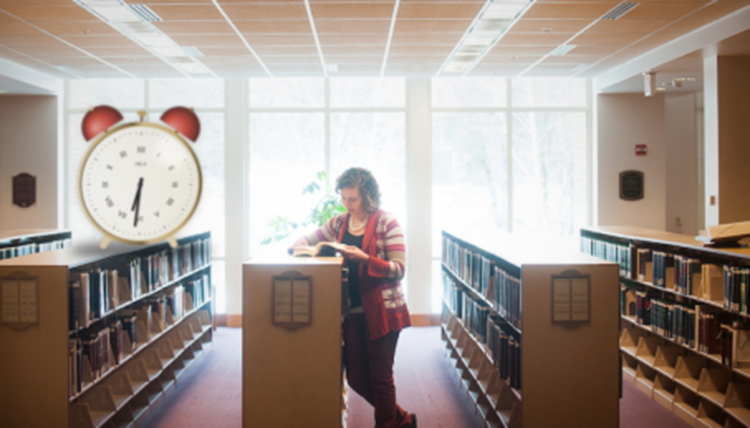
6:31
